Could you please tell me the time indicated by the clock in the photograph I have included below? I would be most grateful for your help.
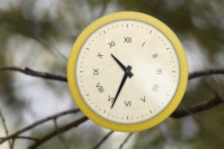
10:34
